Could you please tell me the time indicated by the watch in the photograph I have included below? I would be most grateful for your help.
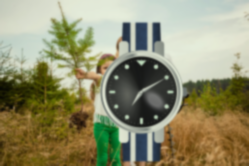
7:10
